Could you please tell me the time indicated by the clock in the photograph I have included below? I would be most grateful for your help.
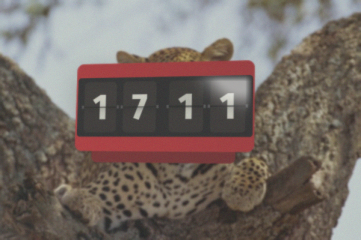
17:11
